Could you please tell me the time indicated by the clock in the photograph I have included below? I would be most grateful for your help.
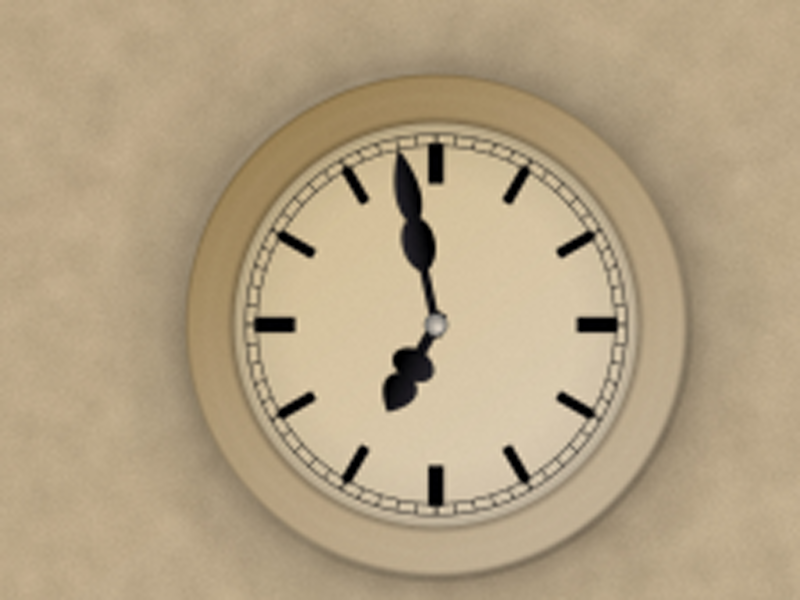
6:58
